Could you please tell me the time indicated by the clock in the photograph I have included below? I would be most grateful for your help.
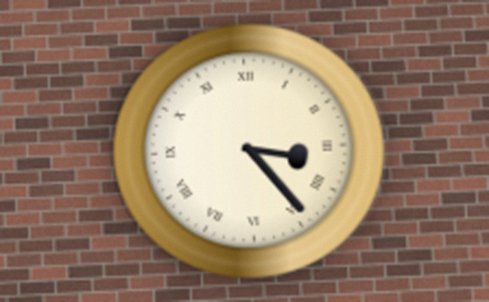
3:24
